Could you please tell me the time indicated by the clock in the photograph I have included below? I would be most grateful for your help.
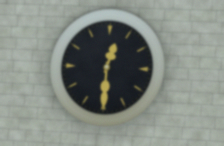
12:30
